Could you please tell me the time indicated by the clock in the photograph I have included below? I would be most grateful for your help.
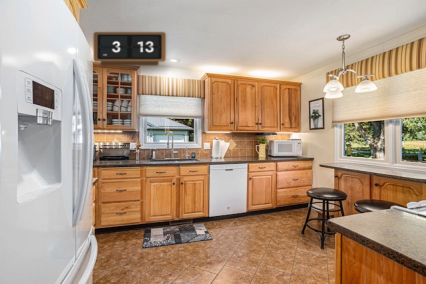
3:13
